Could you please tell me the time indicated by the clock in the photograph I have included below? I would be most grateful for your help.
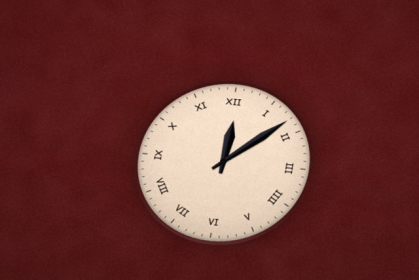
12:08
